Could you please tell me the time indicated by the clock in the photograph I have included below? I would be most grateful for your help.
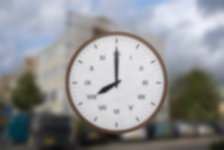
8:00
